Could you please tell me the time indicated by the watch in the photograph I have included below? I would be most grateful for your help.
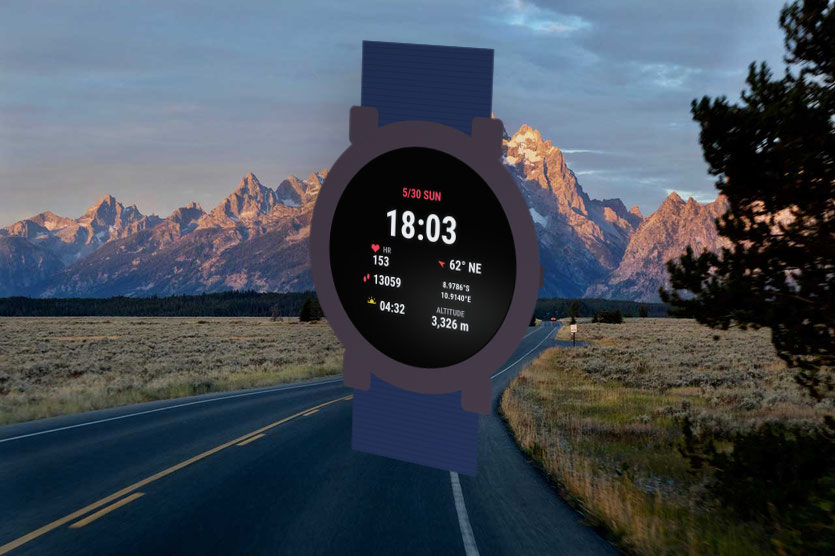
18:03
